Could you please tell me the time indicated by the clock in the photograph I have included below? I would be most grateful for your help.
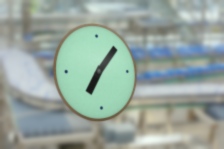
7:07
